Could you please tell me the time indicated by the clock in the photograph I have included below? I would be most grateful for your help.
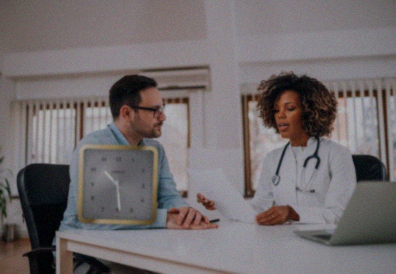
10:29
